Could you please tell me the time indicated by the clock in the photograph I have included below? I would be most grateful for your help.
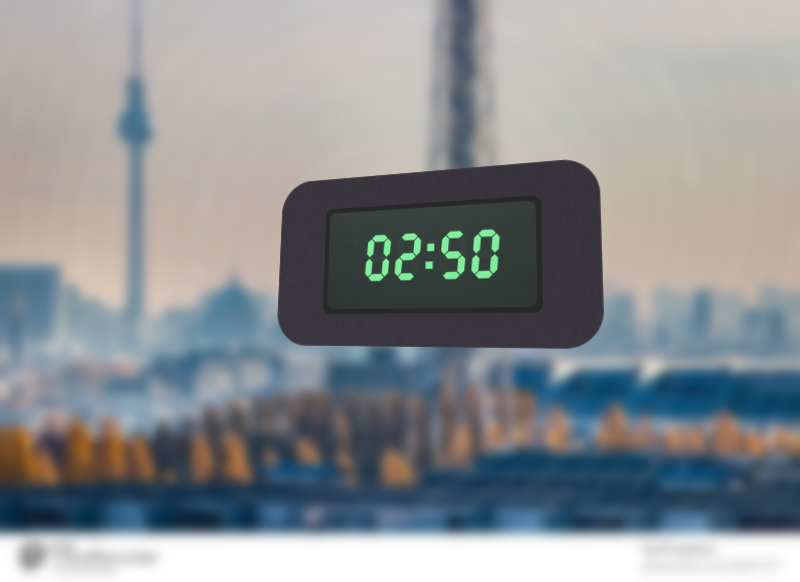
2:50
